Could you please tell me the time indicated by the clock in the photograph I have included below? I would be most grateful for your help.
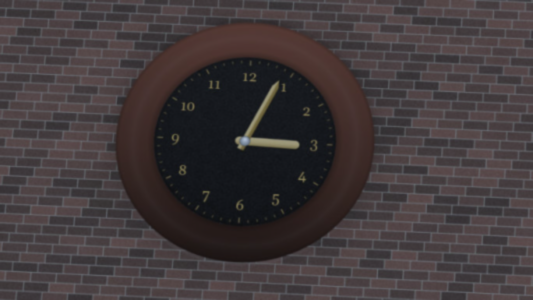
3:04
